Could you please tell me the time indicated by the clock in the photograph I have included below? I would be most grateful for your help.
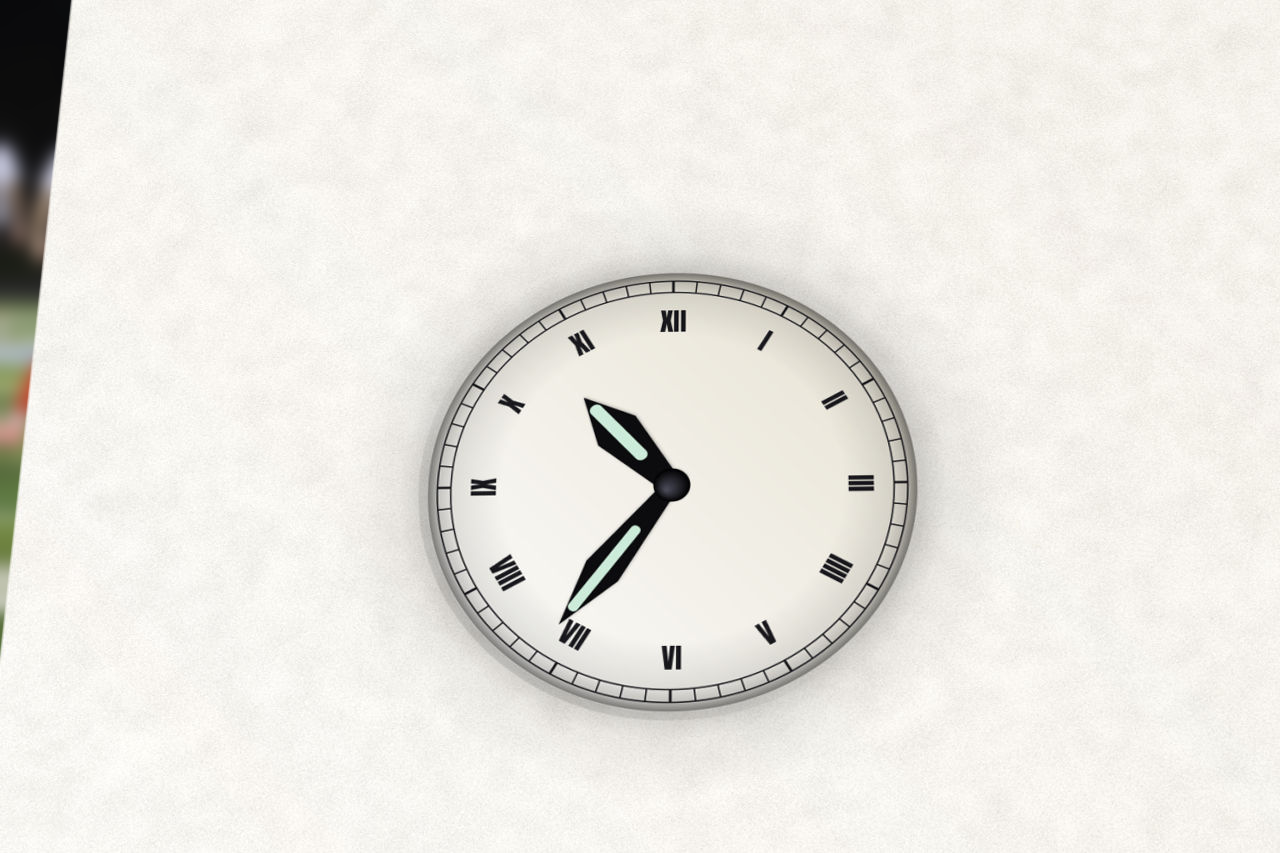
10:36
